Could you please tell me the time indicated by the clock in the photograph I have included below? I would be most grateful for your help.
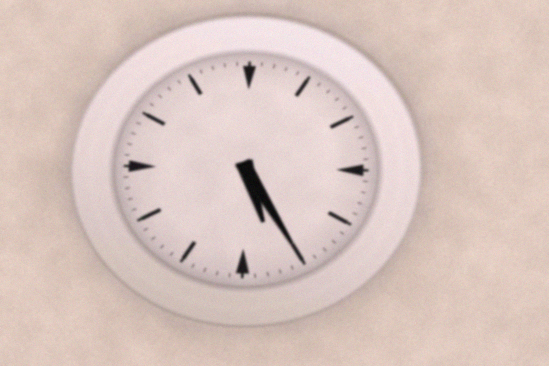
5:25
